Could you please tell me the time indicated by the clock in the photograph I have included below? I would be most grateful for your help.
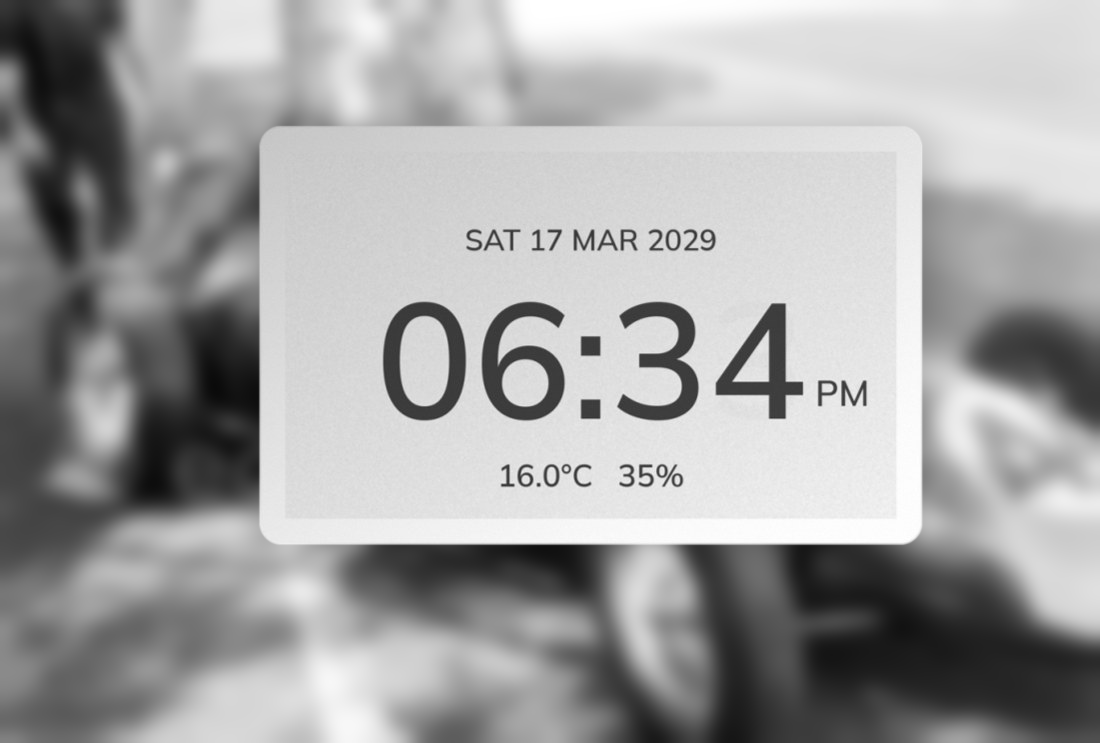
6:34
